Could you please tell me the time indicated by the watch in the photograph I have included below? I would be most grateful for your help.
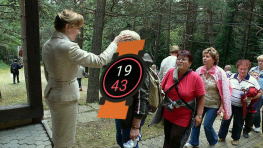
19:43
